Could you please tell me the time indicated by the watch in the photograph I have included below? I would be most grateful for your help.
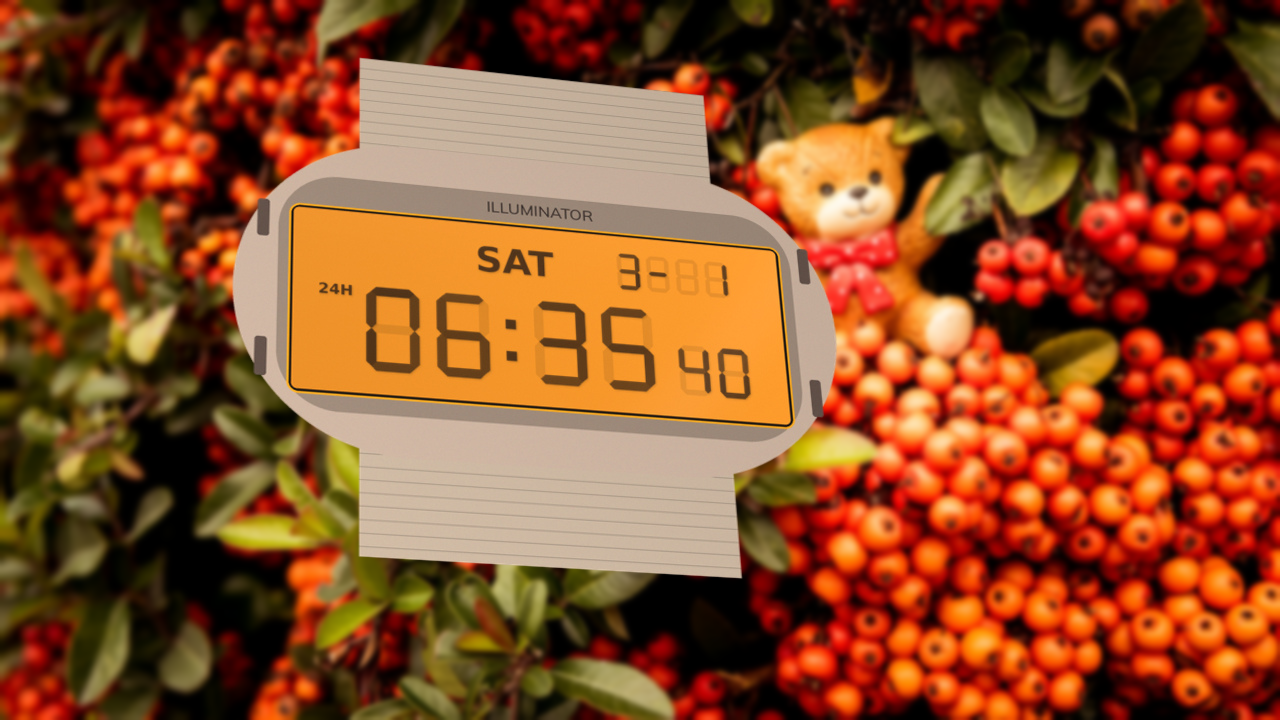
6:35:40
